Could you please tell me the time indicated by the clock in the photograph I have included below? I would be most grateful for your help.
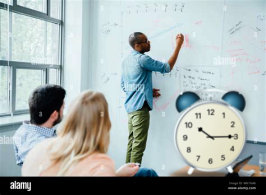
10:15
